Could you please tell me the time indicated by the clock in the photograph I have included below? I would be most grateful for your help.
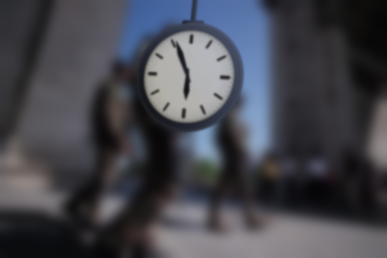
5:56
